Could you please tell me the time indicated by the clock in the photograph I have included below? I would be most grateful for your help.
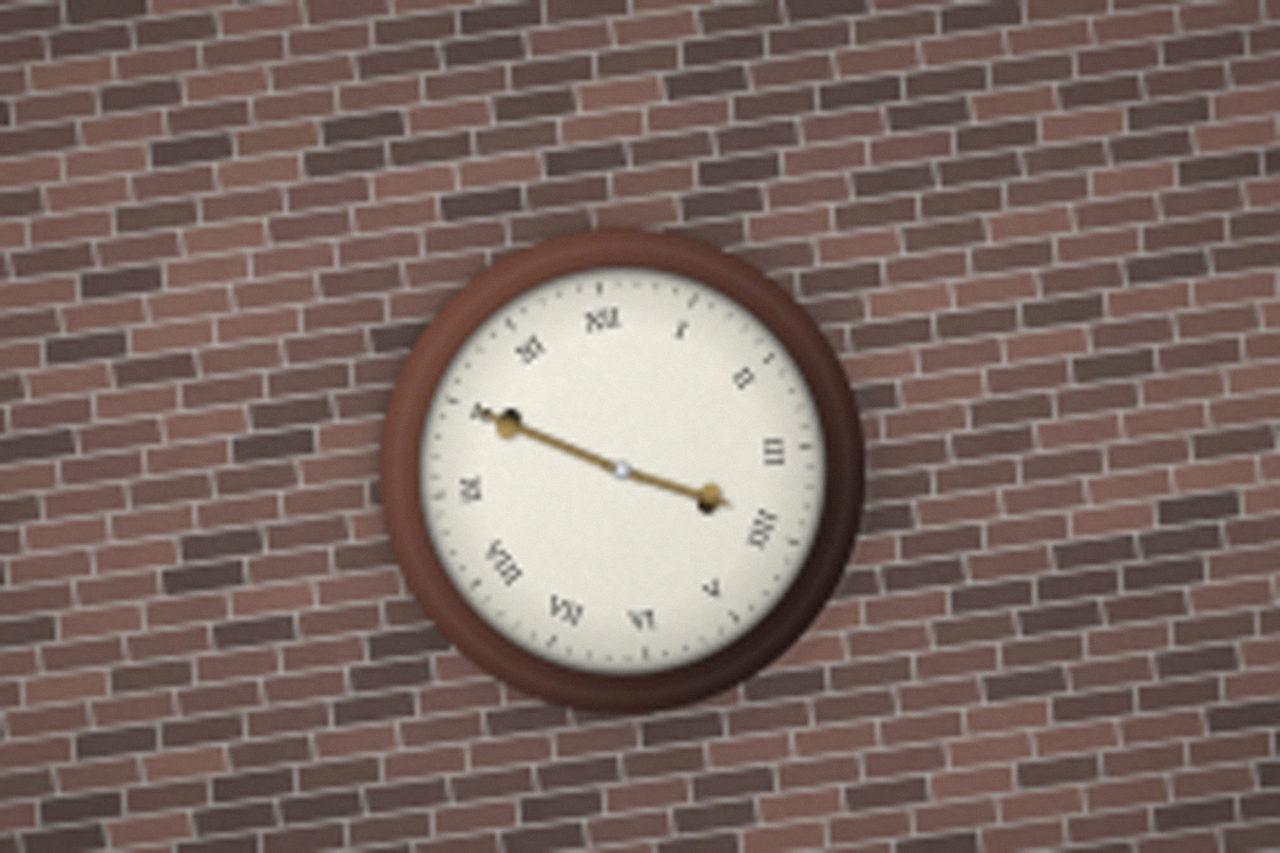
3:50
